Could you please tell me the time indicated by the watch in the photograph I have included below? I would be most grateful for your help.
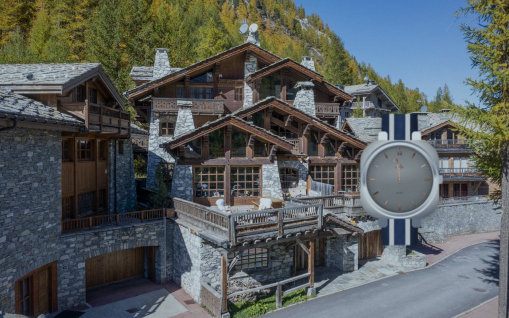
11:58
